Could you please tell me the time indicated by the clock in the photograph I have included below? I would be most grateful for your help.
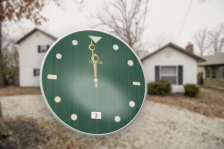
11:59
